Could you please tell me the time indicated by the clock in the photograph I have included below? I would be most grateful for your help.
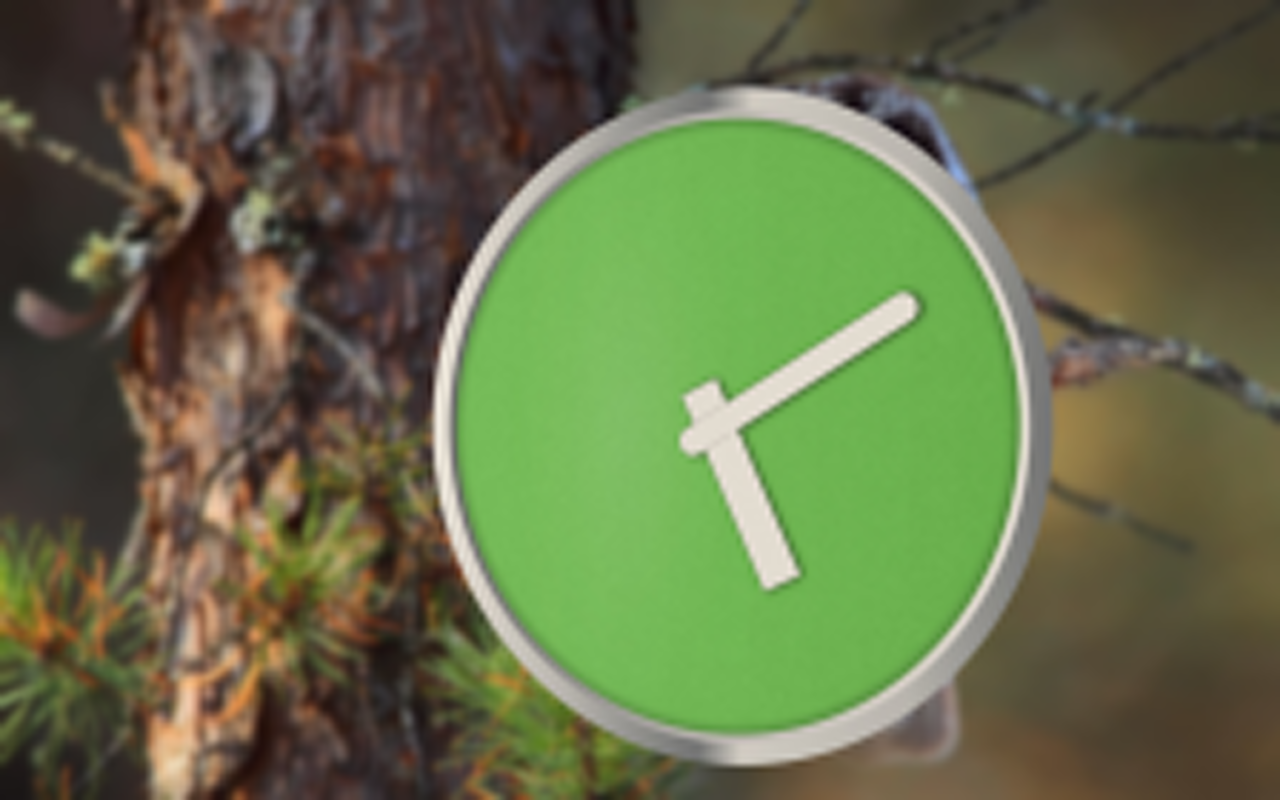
5:10
